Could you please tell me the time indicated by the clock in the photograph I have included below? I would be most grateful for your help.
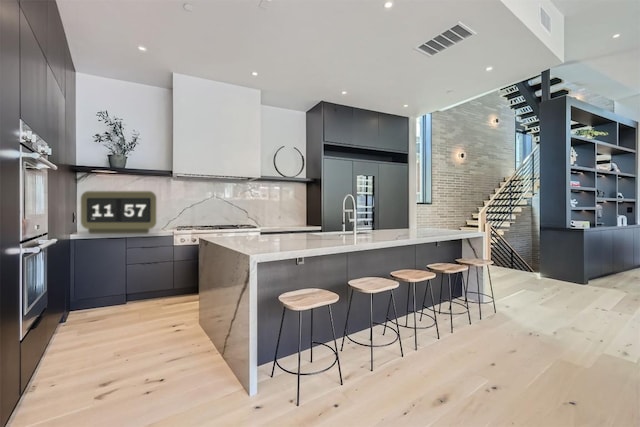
11:57
